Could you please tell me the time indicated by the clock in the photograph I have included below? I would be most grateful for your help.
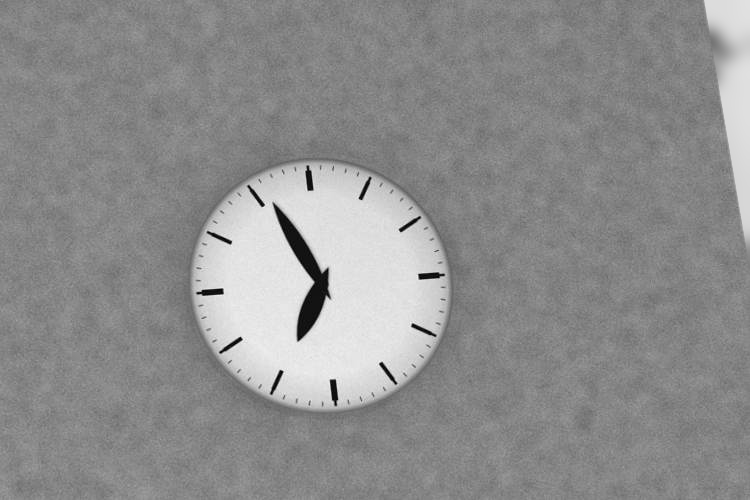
6:56
